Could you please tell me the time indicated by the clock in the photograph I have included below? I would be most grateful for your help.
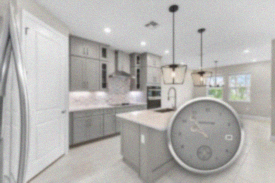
9:53
